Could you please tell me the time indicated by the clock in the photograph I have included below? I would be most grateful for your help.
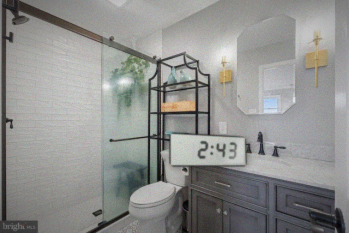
2:43
